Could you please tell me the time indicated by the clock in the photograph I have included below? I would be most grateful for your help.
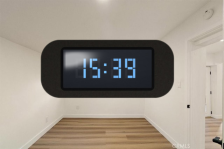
15:39
